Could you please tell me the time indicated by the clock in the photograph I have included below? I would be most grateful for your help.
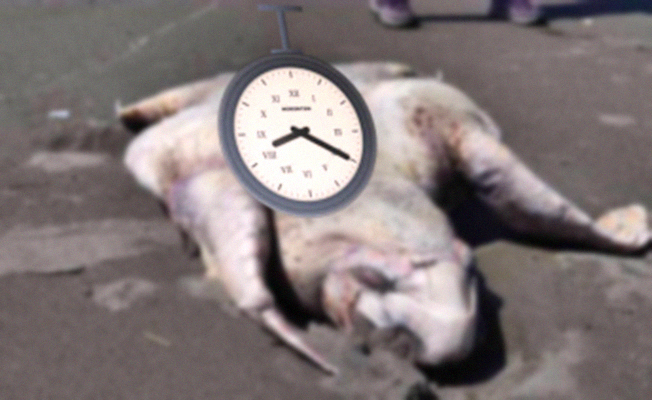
8:20
